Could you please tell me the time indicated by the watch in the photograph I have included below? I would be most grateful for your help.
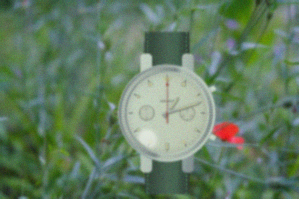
1:12
